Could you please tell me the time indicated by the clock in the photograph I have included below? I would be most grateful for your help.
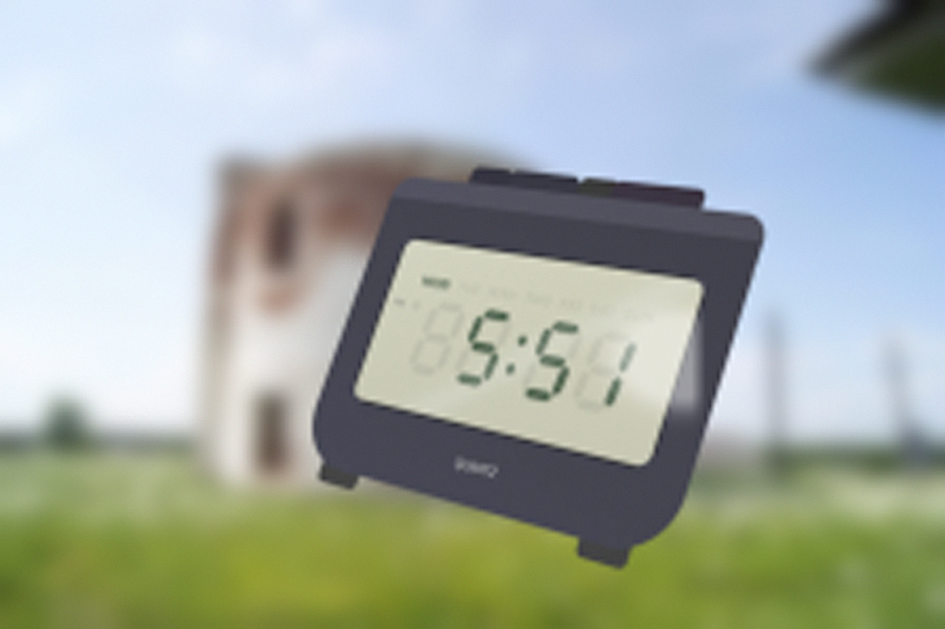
5:51
